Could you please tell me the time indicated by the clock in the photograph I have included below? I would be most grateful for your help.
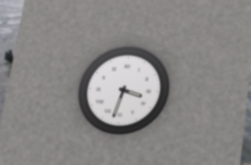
3:32
